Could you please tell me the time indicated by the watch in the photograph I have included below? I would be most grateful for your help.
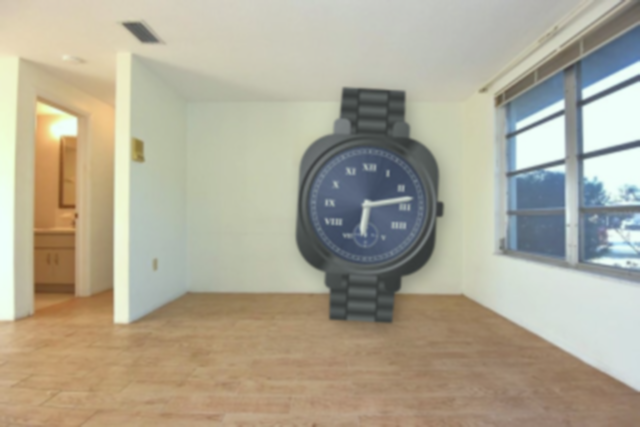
6:13
